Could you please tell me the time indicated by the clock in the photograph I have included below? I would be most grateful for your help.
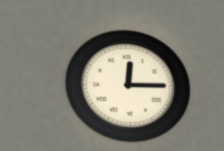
12:15
